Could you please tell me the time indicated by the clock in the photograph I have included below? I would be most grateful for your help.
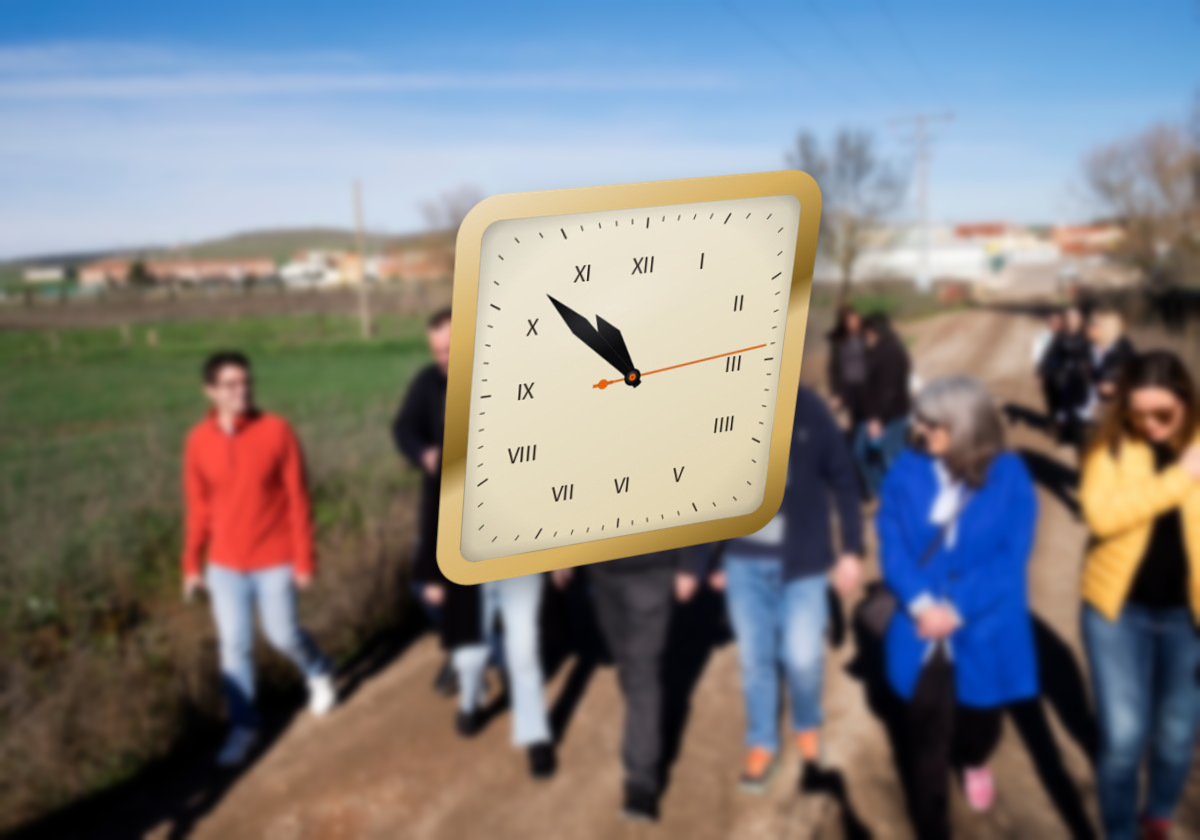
10:52:14
